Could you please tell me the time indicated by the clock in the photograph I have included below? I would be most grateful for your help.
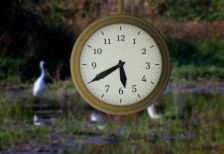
5:40
